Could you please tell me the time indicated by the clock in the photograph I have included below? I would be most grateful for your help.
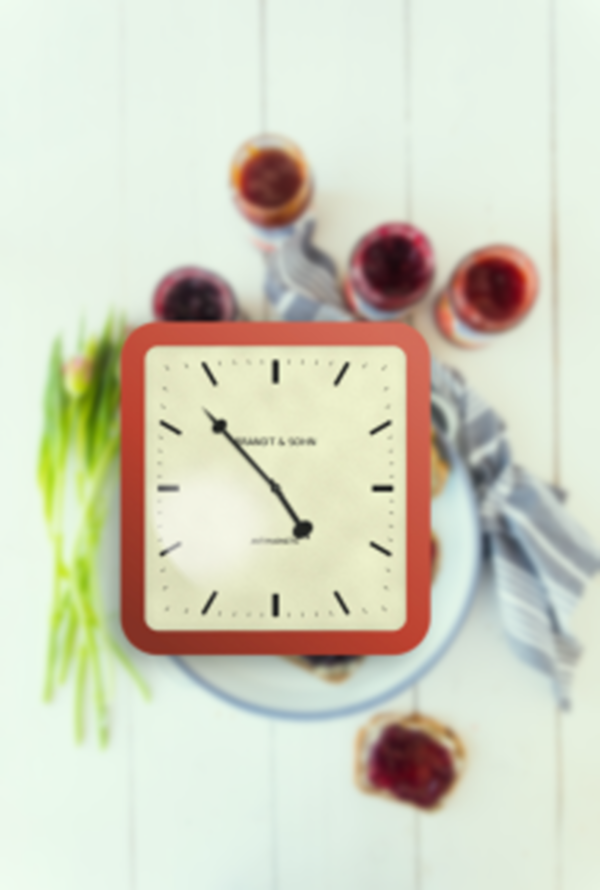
4:53
